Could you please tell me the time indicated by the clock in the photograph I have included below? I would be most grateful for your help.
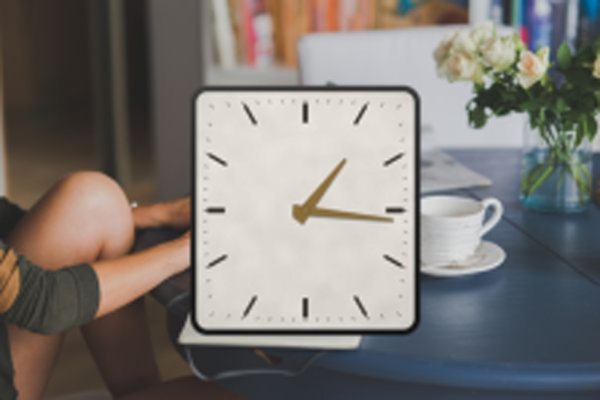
1:16
